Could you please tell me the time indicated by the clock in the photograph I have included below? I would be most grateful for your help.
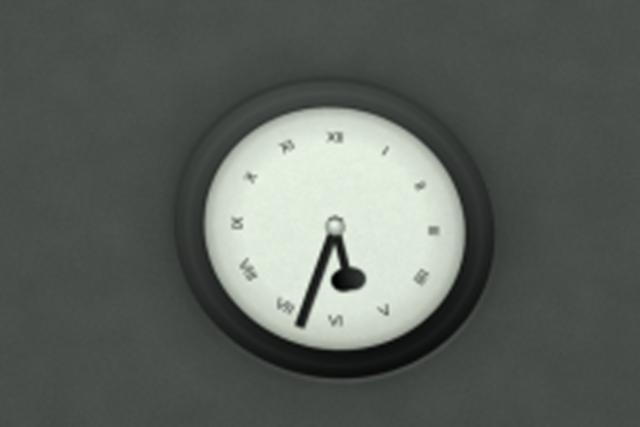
5:33
